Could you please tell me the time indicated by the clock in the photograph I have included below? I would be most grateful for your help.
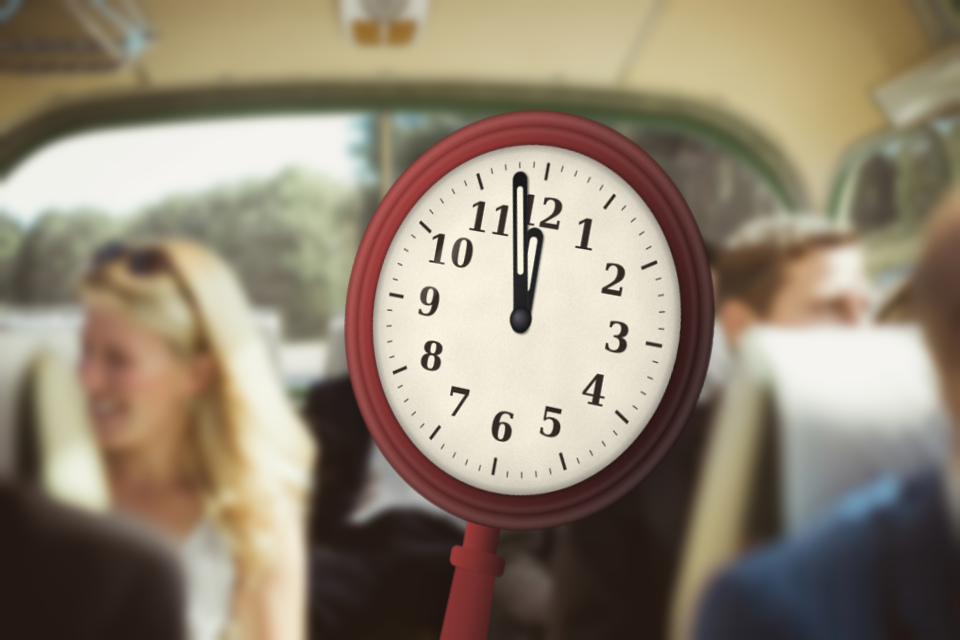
11:58
